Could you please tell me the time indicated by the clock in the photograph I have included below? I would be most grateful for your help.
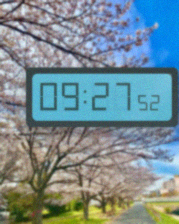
9:27:52
